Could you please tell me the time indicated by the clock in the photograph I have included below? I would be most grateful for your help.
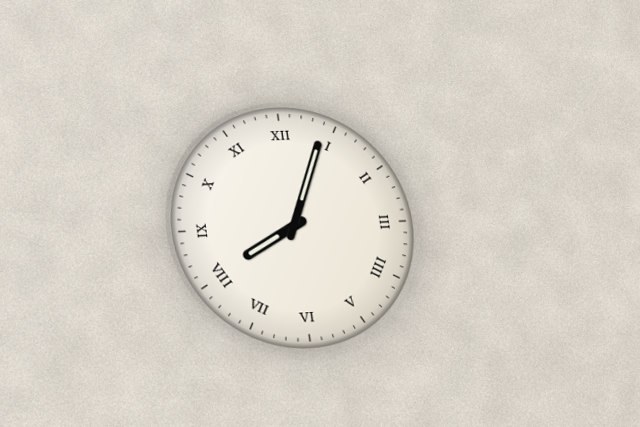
8:04
